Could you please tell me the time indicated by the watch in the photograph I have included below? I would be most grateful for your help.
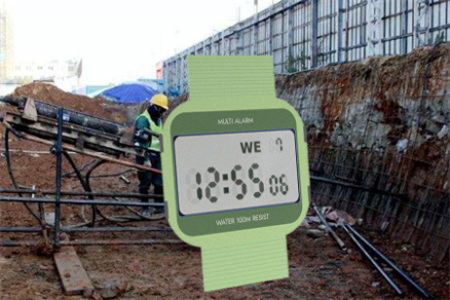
12:55:06
